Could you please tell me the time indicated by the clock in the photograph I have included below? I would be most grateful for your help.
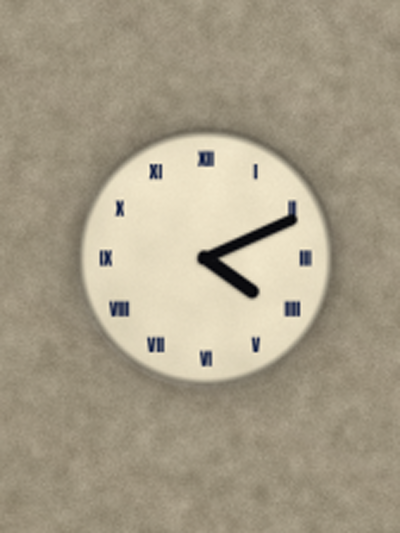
4:11
